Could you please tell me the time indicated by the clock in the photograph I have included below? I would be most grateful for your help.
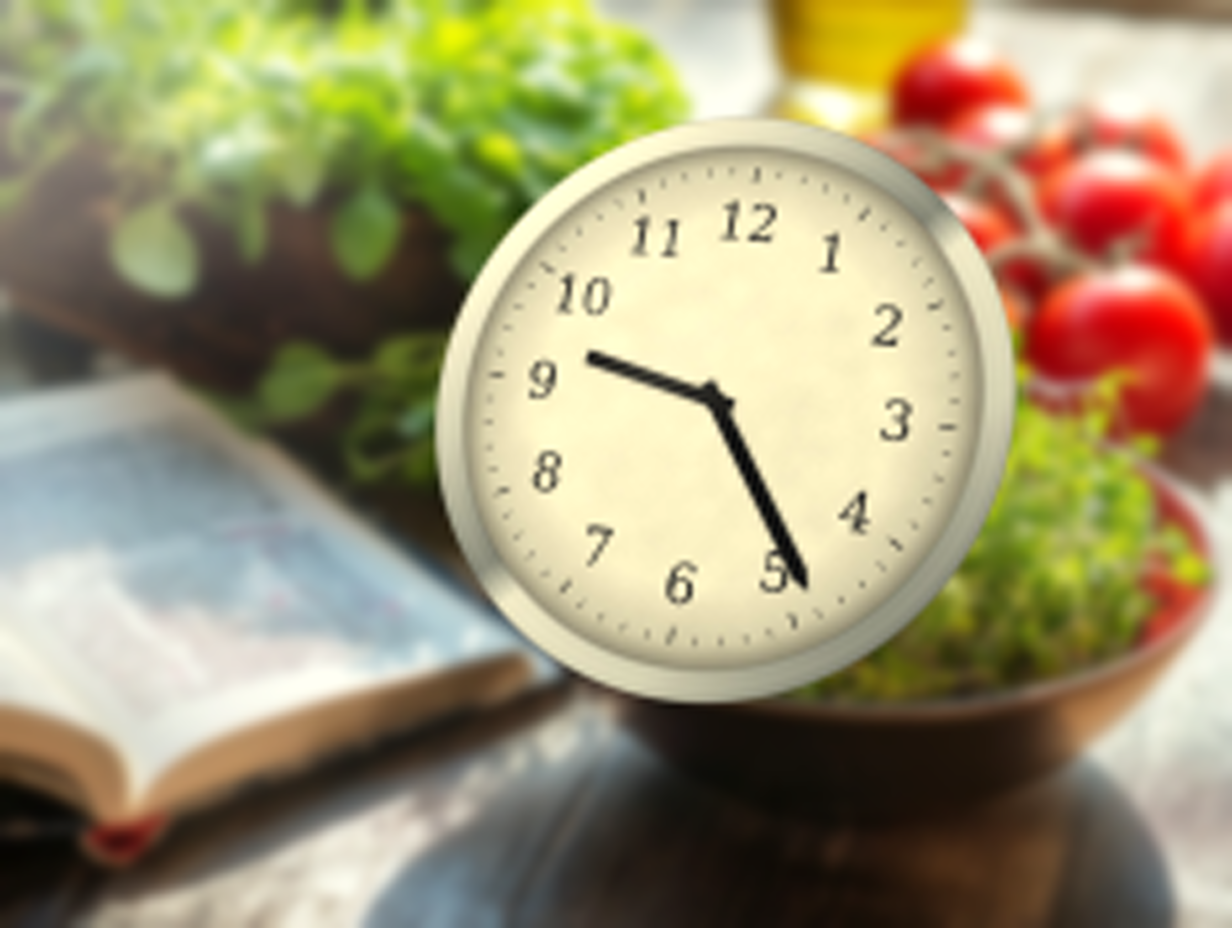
9:24
